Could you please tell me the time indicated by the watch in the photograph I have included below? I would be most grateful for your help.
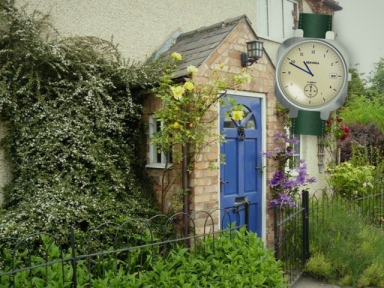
10:49
